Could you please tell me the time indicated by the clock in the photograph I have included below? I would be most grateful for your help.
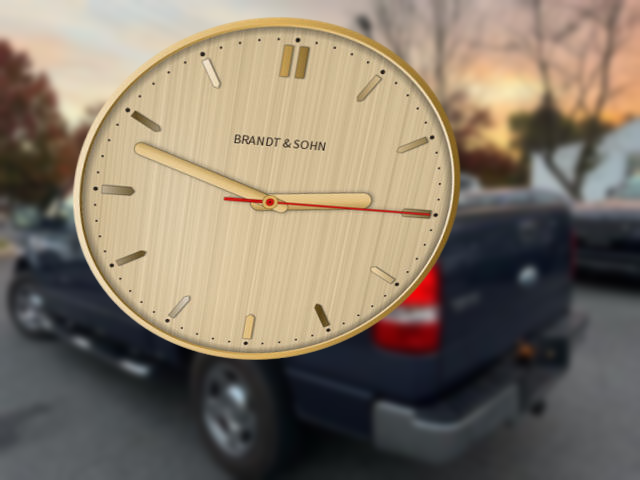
2:48:15
